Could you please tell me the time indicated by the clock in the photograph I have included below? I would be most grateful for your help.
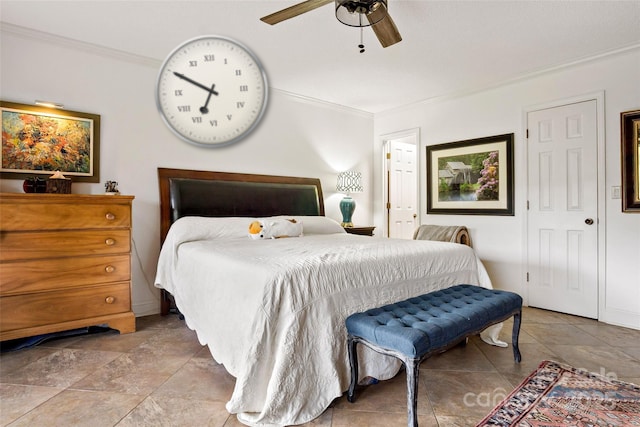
6:50
